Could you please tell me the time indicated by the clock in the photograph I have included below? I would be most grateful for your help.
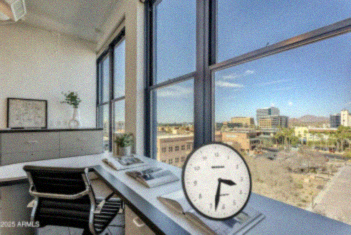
3:33
